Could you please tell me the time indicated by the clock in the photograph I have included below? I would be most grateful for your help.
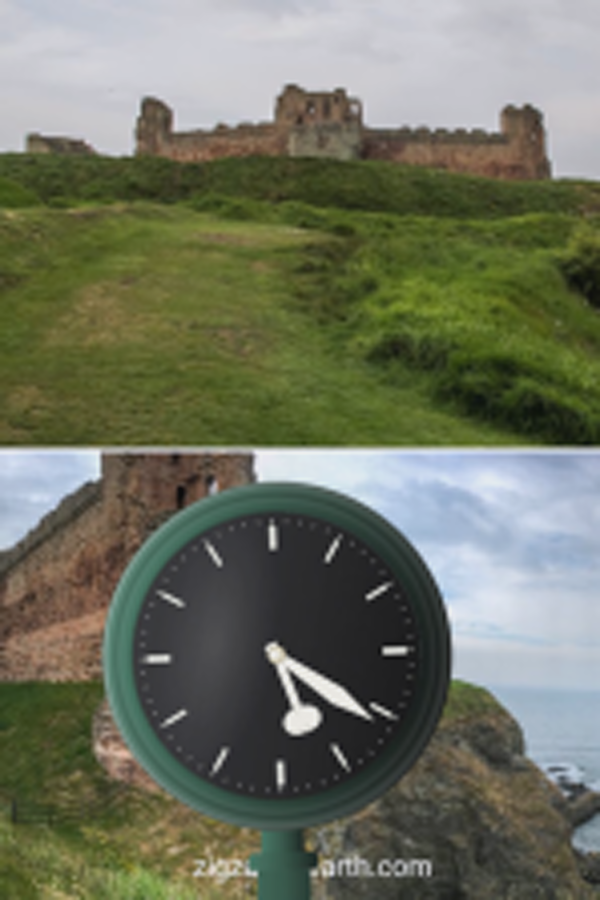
5:21
